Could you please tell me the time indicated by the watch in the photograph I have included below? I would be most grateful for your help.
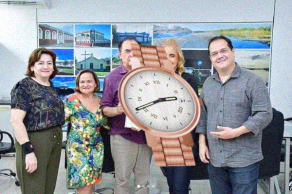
2:41
